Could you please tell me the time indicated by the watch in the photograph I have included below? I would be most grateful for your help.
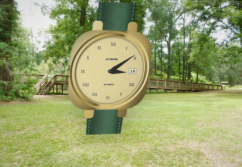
3:09
